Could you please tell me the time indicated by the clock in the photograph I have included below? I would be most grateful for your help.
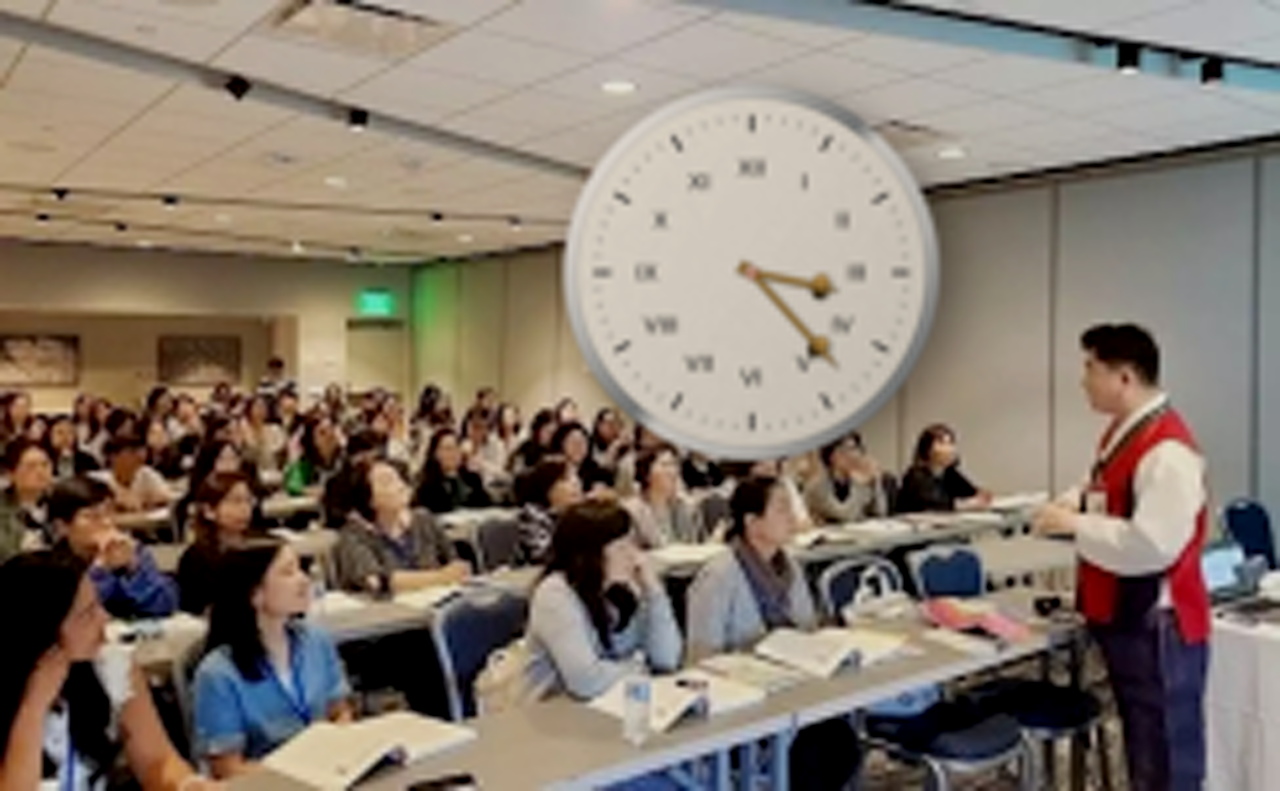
3:23
